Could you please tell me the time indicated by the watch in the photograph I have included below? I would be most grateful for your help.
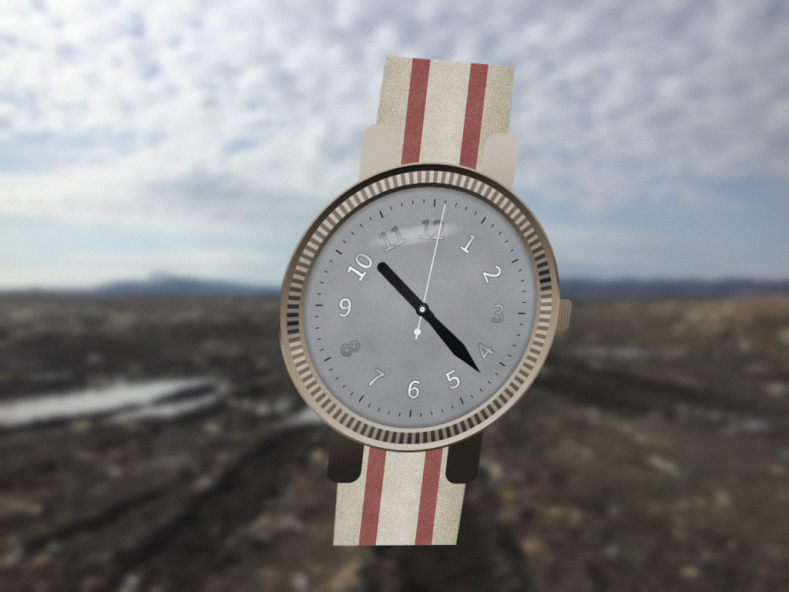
10:22:01
